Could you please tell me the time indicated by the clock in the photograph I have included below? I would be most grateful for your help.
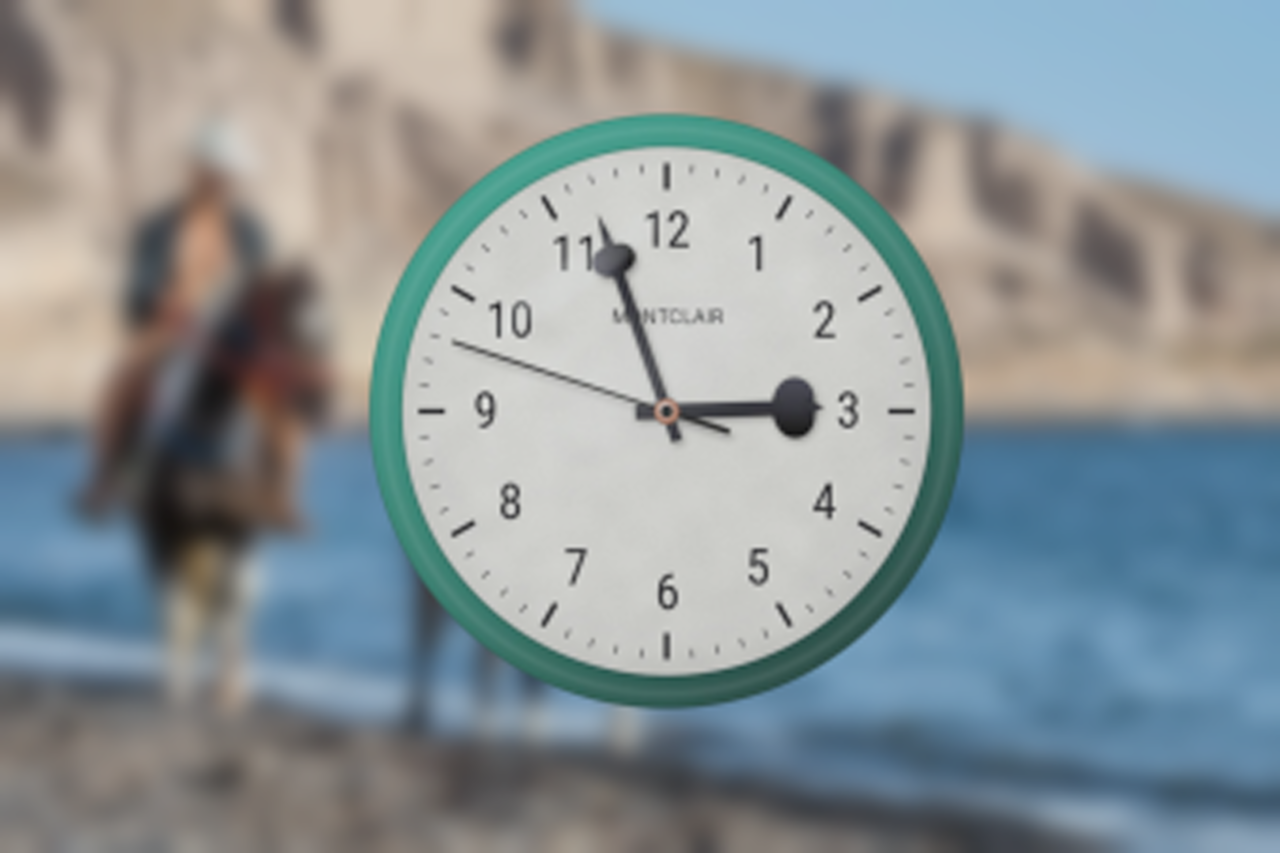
2:56:48
